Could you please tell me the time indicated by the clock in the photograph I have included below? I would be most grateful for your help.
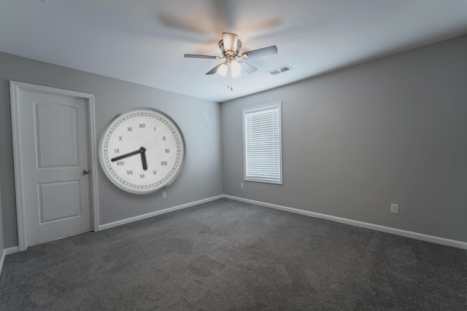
5:42
